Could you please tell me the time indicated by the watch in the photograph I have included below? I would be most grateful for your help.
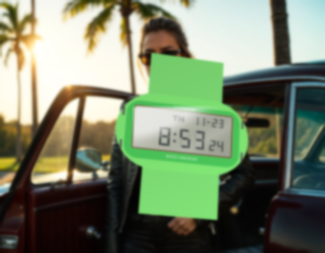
8:53
